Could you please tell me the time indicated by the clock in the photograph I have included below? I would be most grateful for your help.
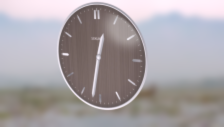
12:32
